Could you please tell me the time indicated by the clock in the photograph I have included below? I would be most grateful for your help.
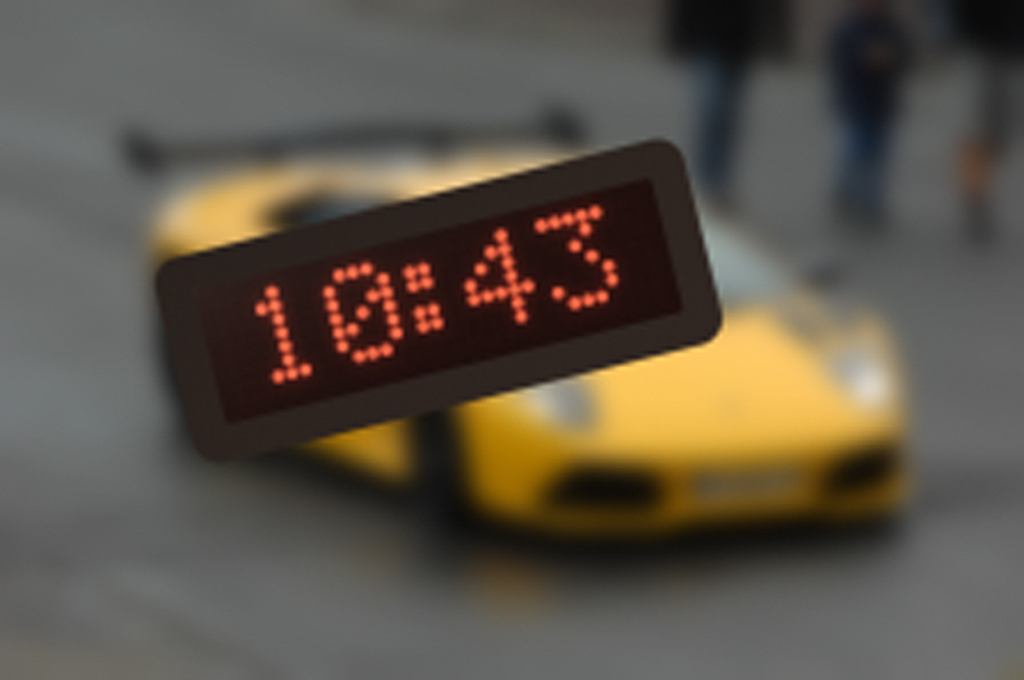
10:43
